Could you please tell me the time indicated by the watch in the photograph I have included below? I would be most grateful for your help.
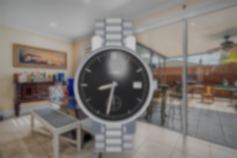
8:32
